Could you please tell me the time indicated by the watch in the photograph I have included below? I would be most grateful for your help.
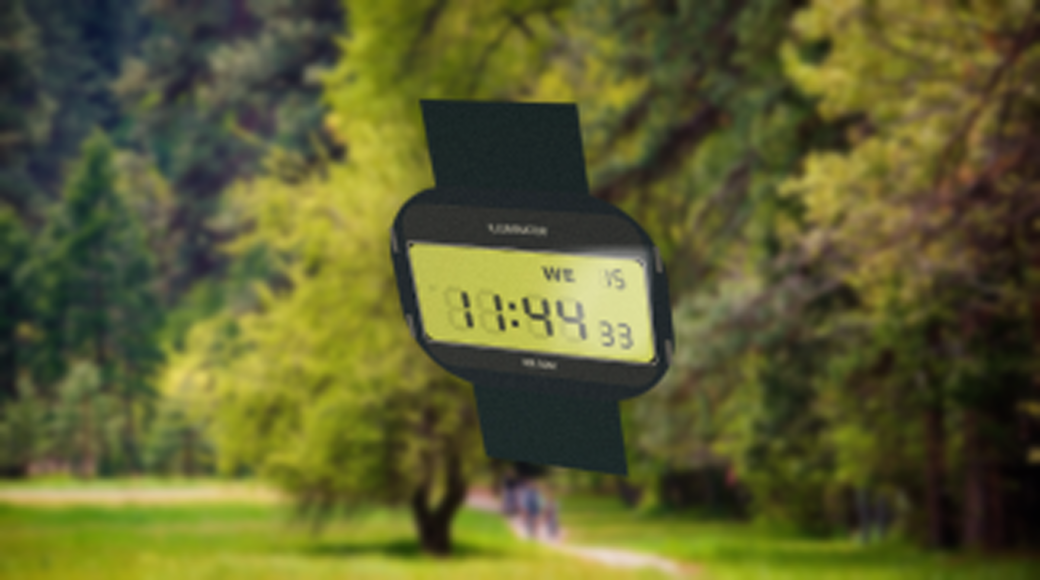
11:44:33
